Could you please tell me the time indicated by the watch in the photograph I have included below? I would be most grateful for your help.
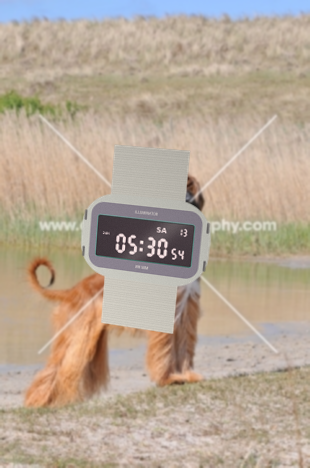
5:30:54
